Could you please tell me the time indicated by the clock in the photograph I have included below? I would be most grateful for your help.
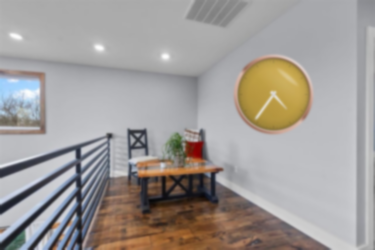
4:36
